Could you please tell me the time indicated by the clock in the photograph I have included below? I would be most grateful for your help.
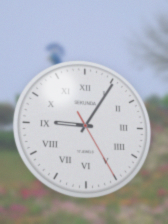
9:05:25
